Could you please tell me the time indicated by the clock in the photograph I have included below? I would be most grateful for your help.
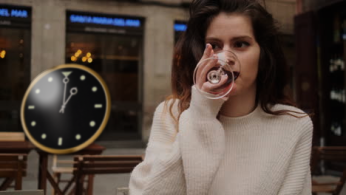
1:00
